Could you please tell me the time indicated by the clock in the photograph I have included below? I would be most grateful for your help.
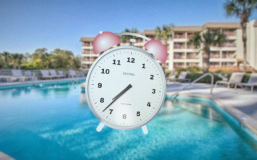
7:37
